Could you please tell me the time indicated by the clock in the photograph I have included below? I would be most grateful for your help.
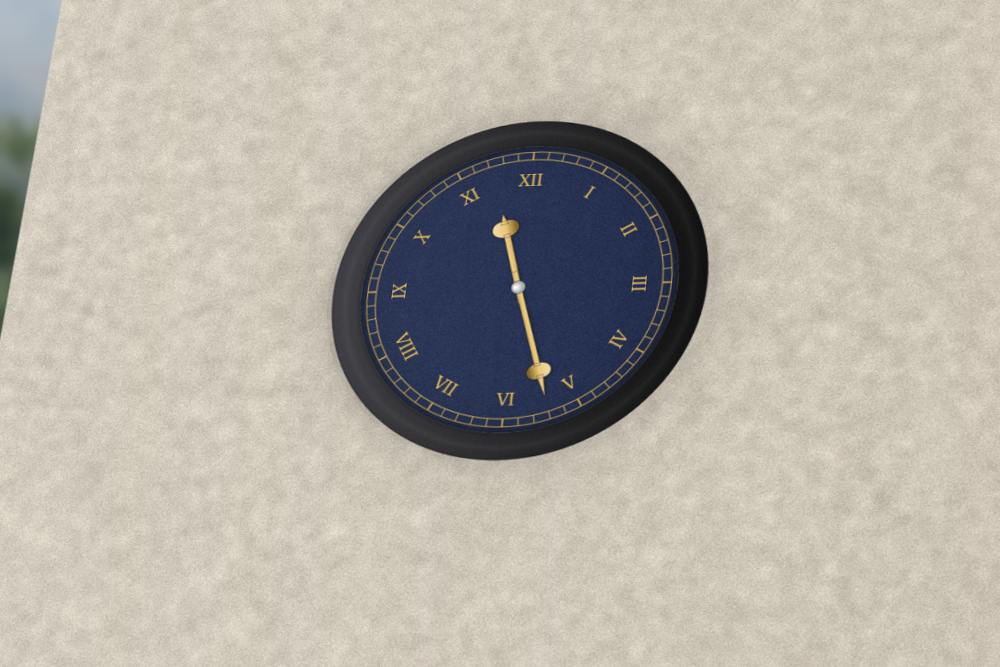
11:27
